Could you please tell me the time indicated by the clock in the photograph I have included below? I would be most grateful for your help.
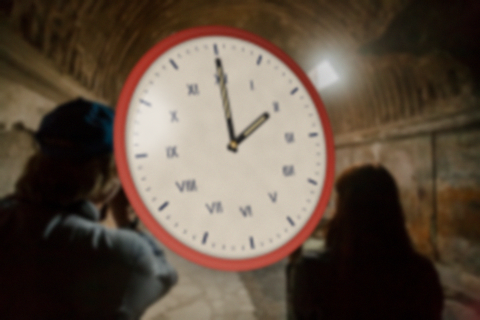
2:00
